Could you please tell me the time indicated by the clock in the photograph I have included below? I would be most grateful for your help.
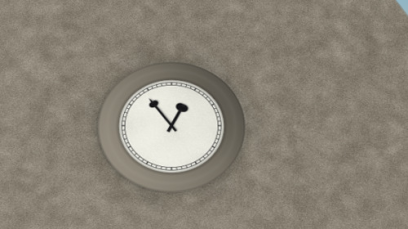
12:54
